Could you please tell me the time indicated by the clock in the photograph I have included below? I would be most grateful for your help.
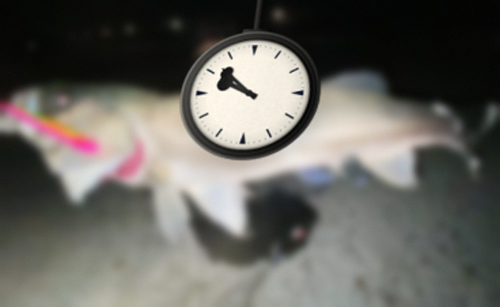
9:52
